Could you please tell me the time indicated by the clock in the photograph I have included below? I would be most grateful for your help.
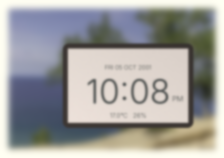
10:08
